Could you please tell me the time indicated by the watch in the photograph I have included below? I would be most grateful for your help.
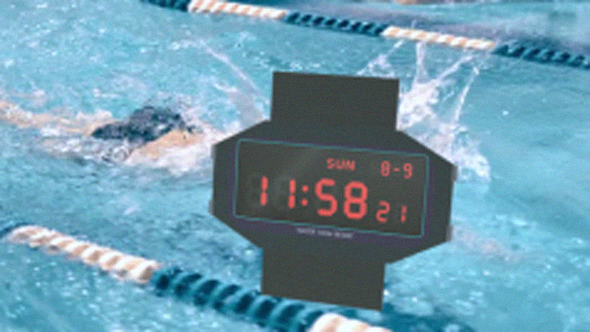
11:58:21
